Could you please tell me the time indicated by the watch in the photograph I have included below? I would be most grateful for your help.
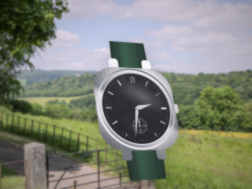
2:32
